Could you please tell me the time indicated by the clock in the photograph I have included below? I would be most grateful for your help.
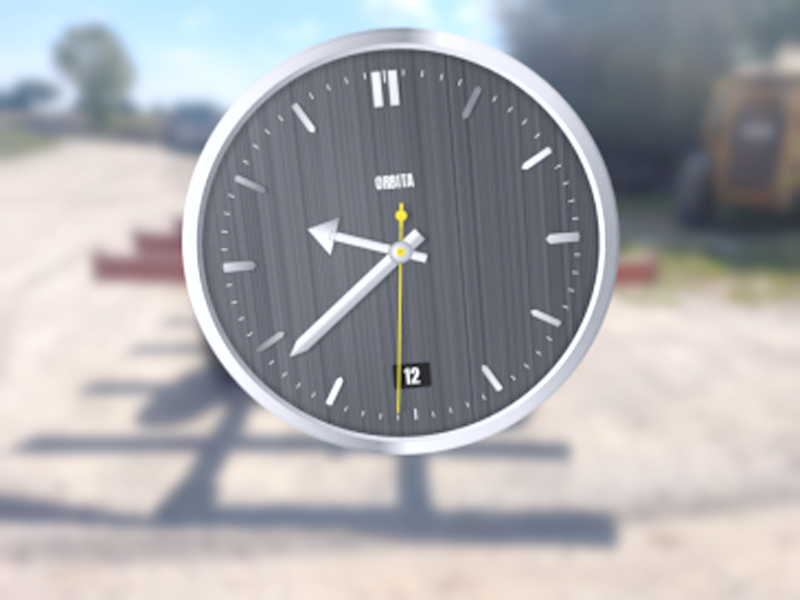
9:38:31
